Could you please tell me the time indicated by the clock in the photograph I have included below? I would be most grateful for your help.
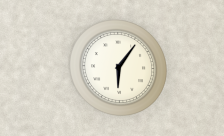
6:06
